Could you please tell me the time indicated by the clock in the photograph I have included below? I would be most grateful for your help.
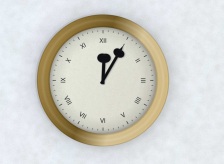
12:05
